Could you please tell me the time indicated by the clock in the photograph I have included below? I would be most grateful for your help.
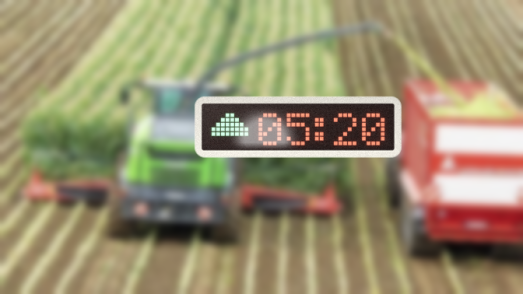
5:20
